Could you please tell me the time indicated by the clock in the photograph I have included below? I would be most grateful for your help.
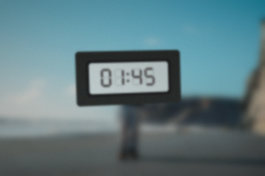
1:45
